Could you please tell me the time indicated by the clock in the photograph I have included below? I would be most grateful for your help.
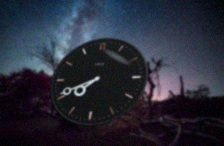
7:41
